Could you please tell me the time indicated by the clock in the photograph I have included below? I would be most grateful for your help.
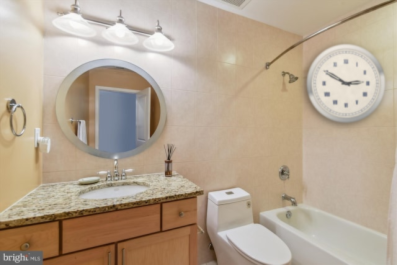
2:50
